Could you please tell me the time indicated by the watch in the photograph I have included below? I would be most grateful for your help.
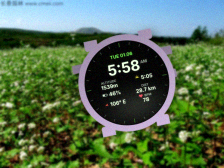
5:58
